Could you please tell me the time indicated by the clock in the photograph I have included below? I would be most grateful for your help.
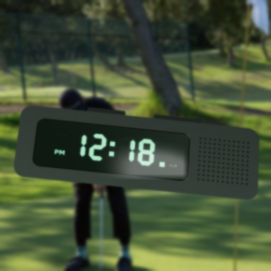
12:18
